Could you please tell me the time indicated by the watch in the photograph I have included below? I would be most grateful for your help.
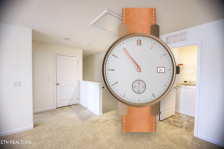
10:54
